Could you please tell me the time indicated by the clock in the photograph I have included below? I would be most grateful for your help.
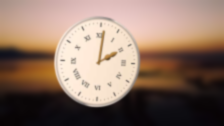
2:01
